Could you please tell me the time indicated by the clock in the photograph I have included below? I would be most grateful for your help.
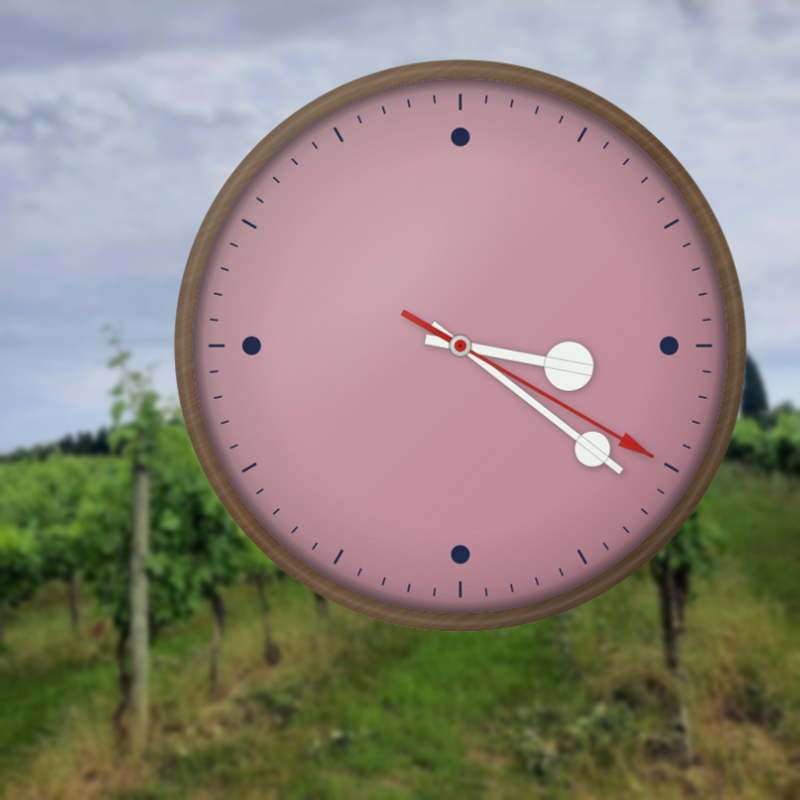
3:21:20
